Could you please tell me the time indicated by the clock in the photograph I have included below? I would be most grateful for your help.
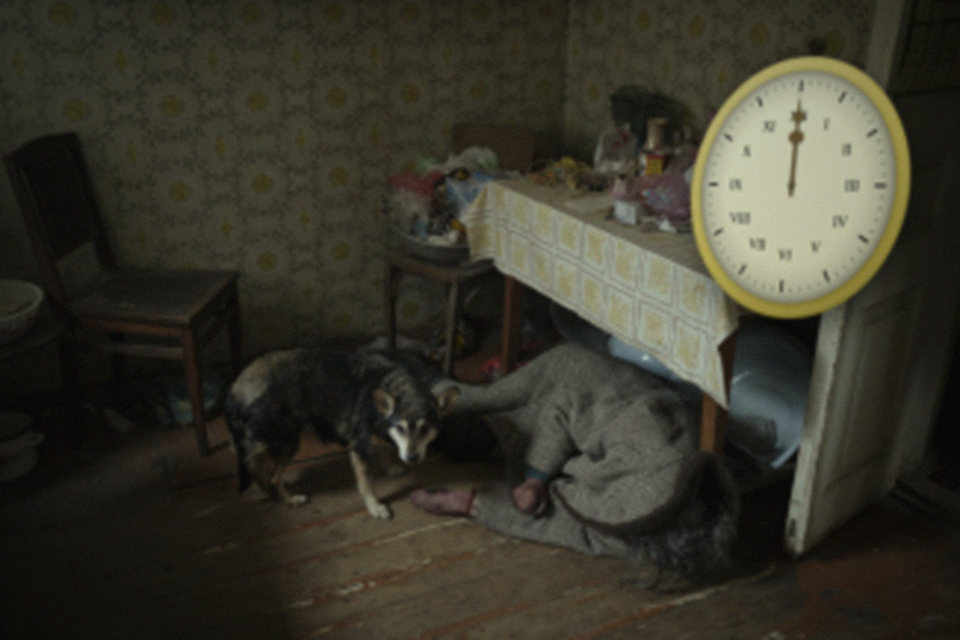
12:00
